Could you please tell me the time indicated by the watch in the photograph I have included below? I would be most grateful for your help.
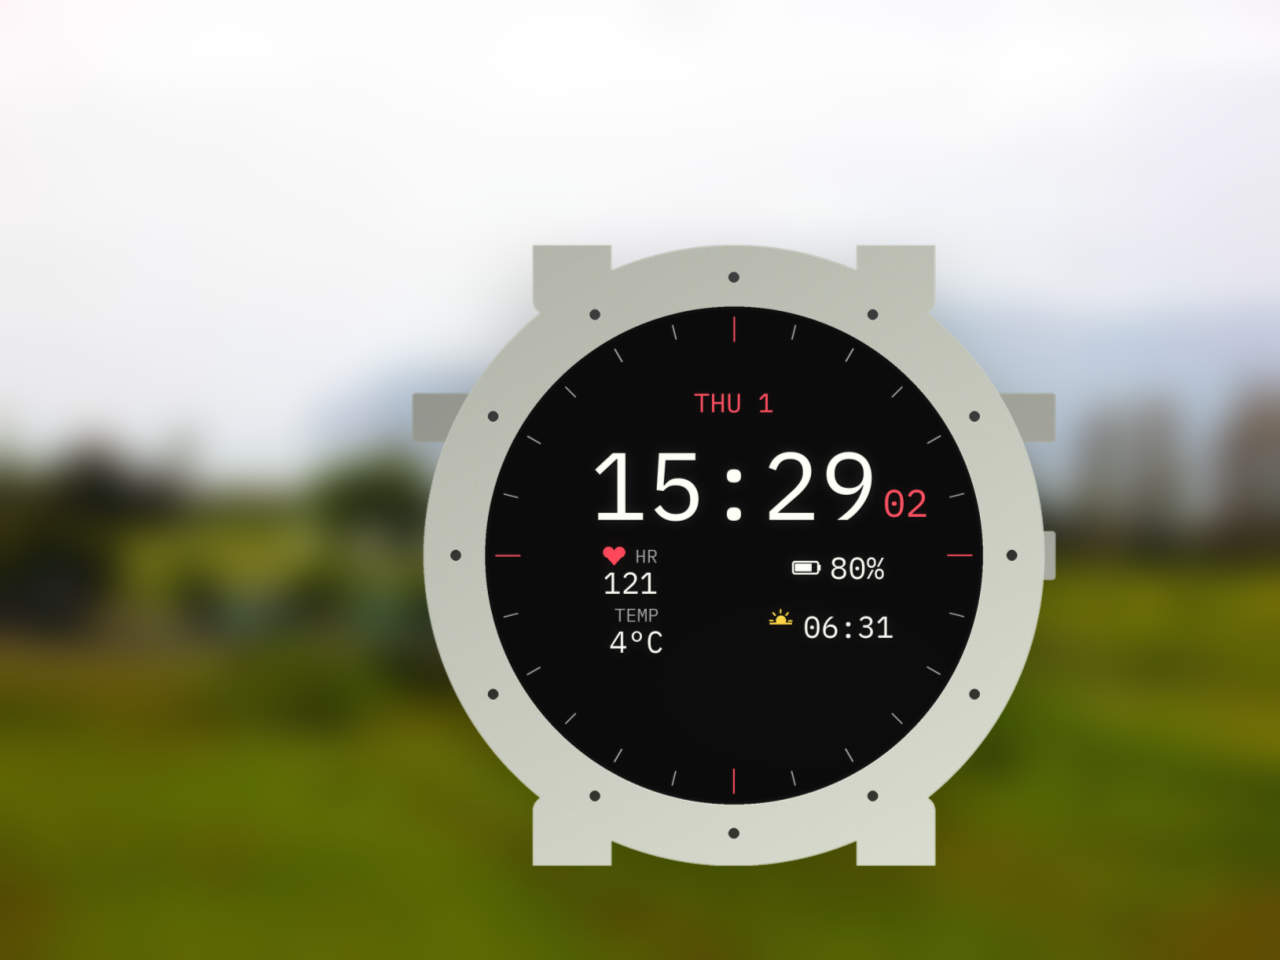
15:29:02
